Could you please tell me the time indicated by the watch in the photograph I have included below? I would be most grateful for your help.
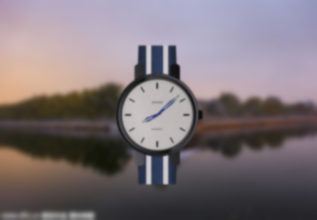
8:08
